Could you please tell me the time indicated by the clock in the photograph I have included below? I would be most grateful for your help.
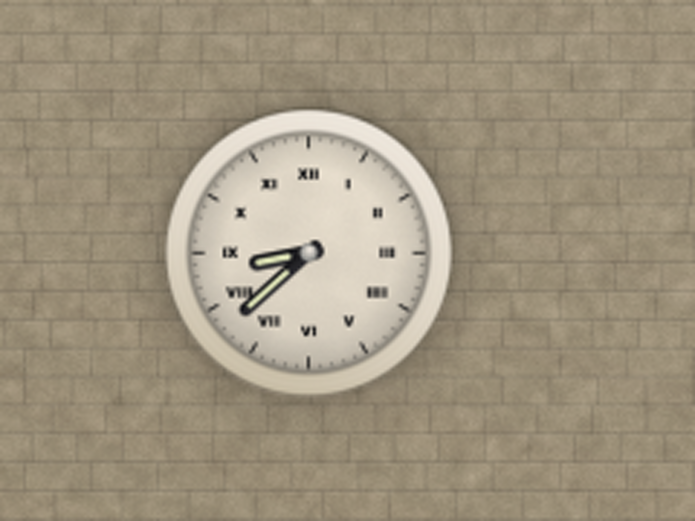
8:38
